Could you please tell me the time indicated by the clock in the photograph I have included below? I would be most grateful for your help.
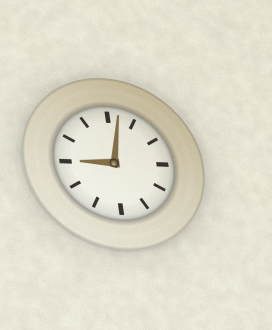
9:02
